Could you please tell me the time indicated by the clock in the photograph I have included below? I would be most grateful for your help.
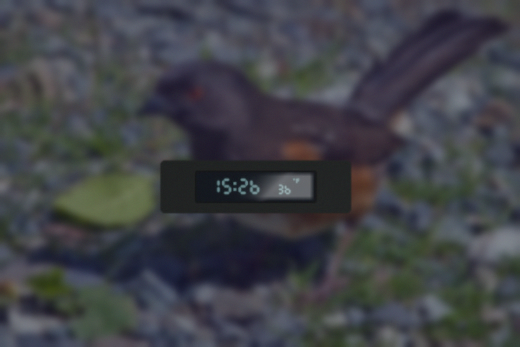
15:26
